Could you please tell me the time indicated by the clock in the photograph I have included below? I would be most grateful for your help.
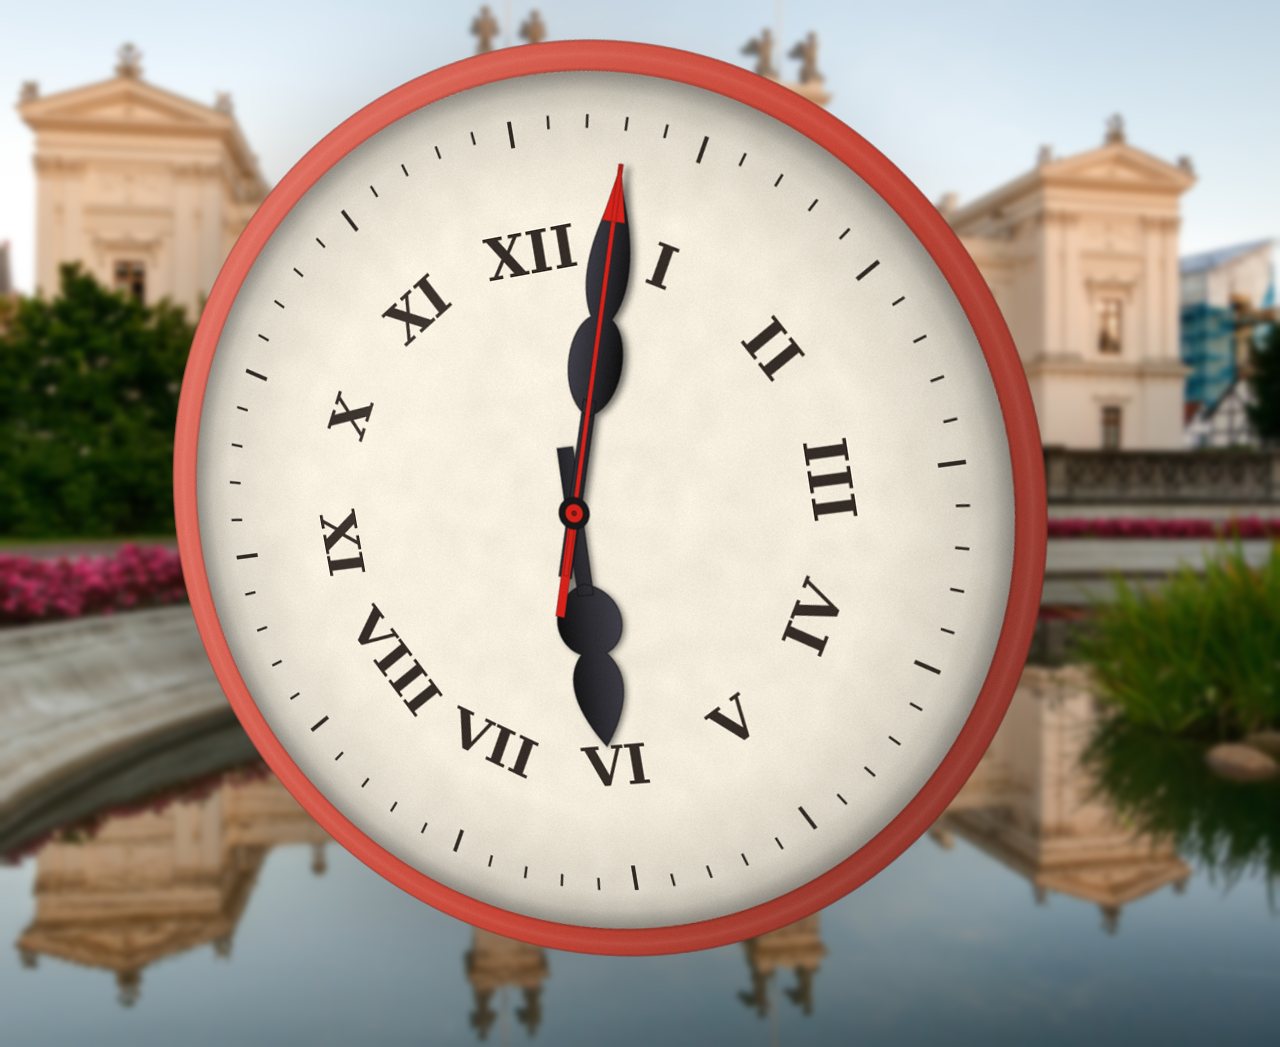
6:03:03
